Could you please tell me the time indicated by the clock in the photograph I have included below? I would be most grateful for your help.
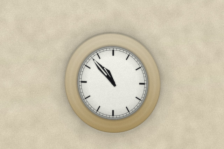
10:53
